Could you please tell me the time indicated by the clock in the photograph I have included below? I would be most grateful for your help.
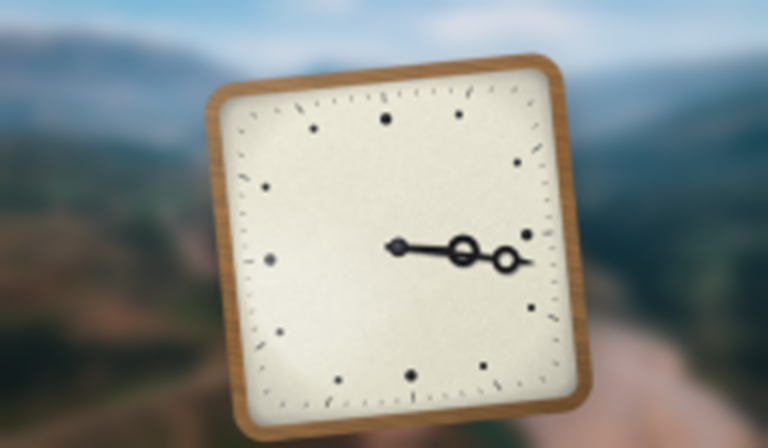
3:17
